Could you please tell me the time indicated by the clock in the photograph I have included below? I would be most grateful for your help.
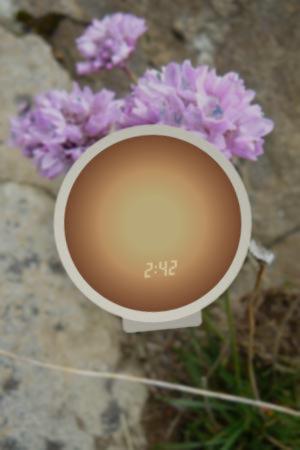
2:42
